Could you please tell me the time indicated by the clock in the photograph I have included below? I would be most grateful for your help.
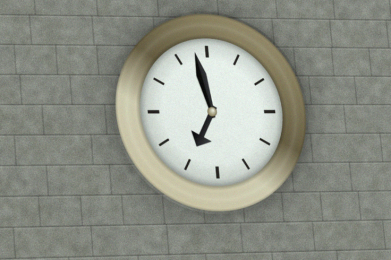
6:58
